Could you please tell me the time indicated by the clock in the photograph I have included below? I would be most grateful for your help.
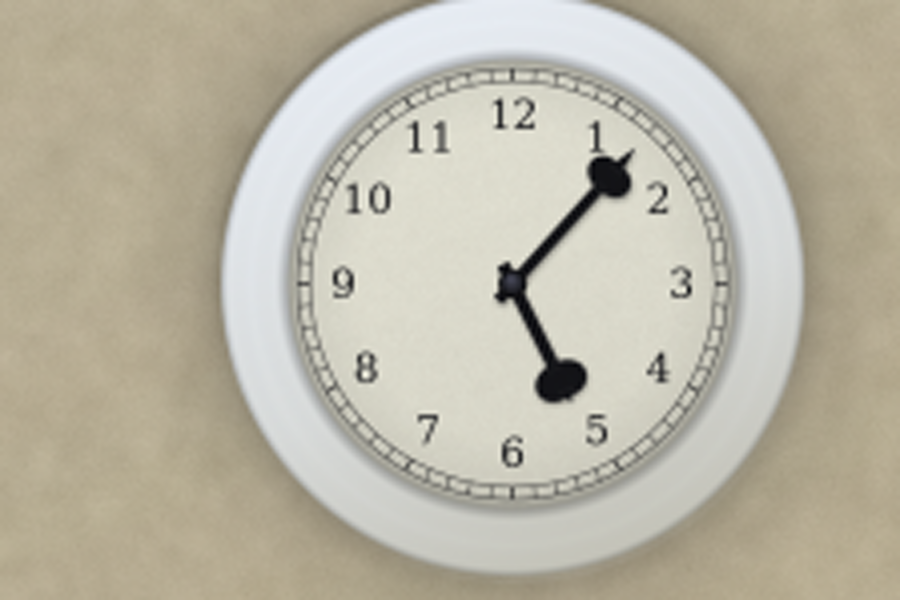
5:07
